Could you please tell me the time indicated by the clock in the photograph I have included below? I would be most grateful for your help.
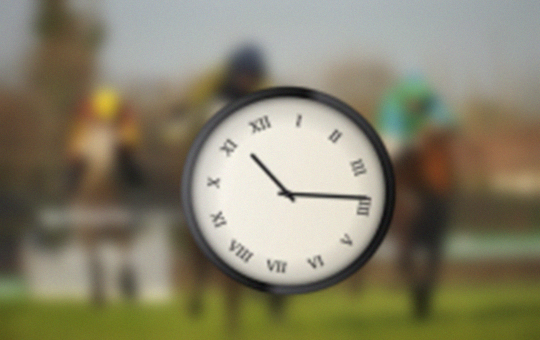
11:19
